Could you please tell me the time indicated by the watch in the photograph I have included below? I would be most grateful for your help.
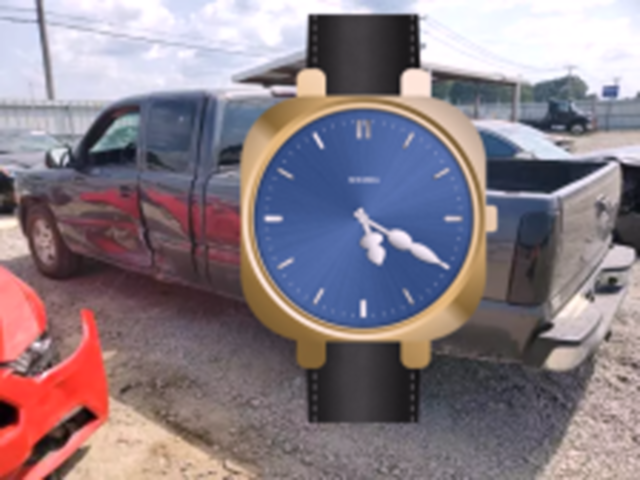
5:20
